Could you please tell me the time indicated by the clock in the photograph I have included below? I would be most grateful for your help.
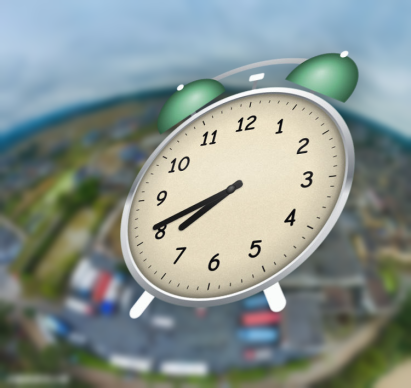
7:41
